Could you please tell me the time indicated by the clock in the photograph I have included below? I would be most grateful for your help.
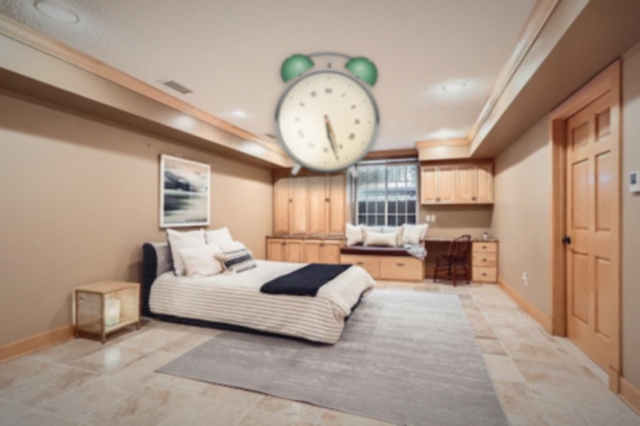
5:27
